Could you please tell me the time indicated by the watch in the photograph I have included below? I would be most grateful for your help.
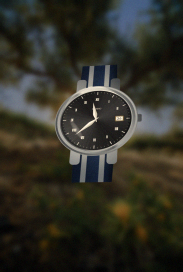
11:38
